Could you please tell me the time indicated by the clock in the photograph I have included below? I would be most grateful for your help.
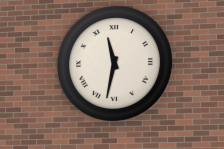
11:32
